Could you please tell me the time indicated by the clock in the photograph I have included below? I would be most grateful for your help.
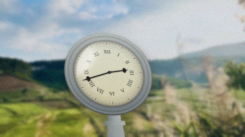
2:42
